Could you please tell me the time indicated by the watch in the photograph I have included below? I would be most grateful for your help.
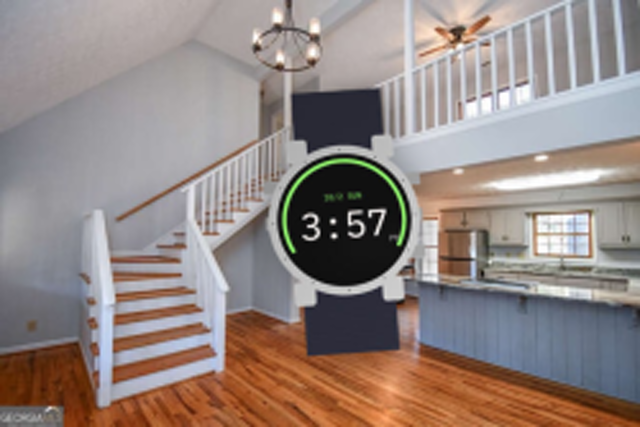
3:57
